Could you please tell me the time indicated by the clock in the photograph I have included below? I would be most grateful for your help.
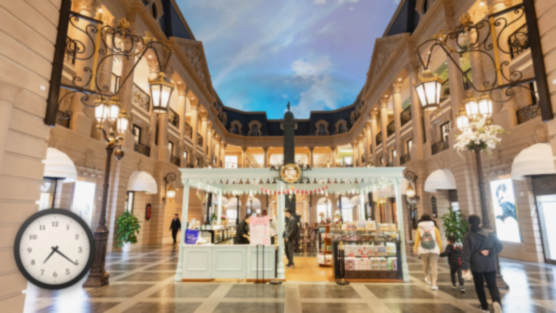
7:21
